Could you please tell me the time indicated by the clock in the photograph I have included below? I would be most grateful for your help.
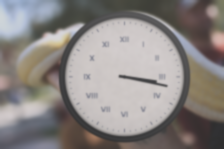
3:17
